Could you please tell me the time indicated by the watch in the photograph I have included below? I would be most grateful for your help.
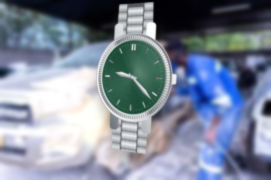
9:22
